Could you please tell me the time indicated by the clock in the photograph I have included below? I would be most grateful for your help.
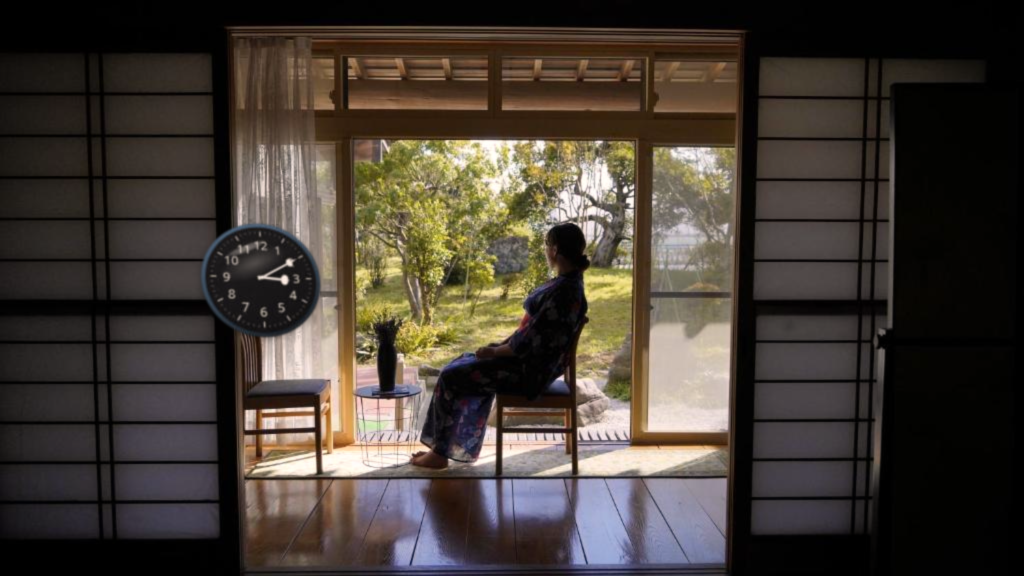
3:10
